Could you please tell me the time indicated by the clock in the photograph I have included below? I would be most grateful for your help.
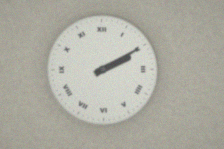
2:10
